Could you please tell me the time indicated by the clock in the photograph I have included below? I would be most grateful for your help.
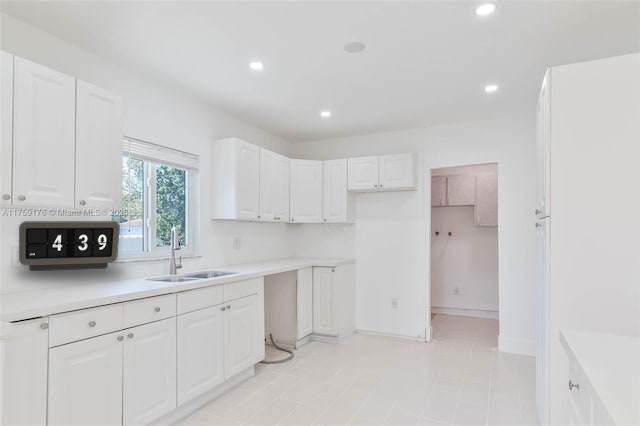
4:39
